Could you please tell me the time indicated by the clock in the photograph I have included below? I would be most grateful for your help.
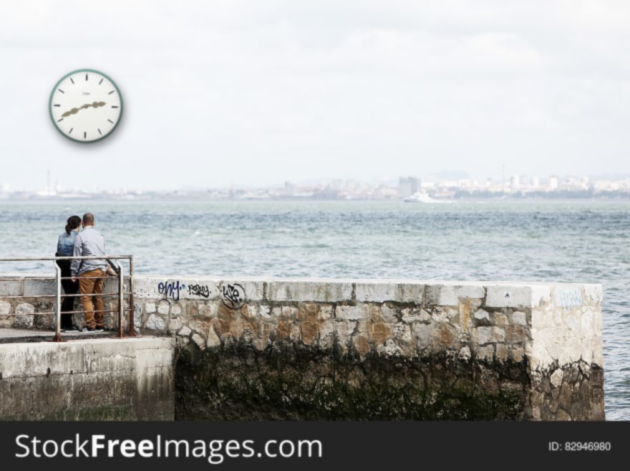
2:41
